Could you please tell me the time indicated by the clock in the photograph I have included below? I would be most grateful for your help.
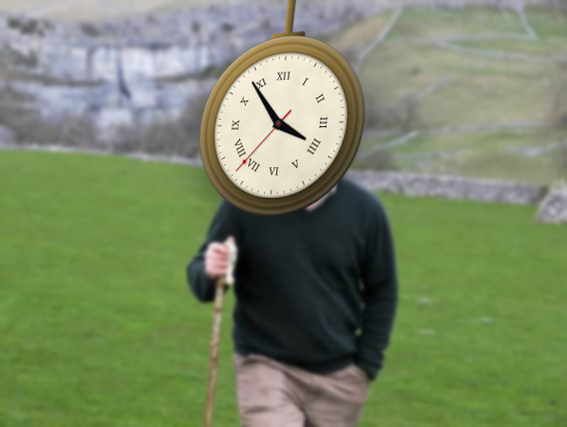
3:53:37
